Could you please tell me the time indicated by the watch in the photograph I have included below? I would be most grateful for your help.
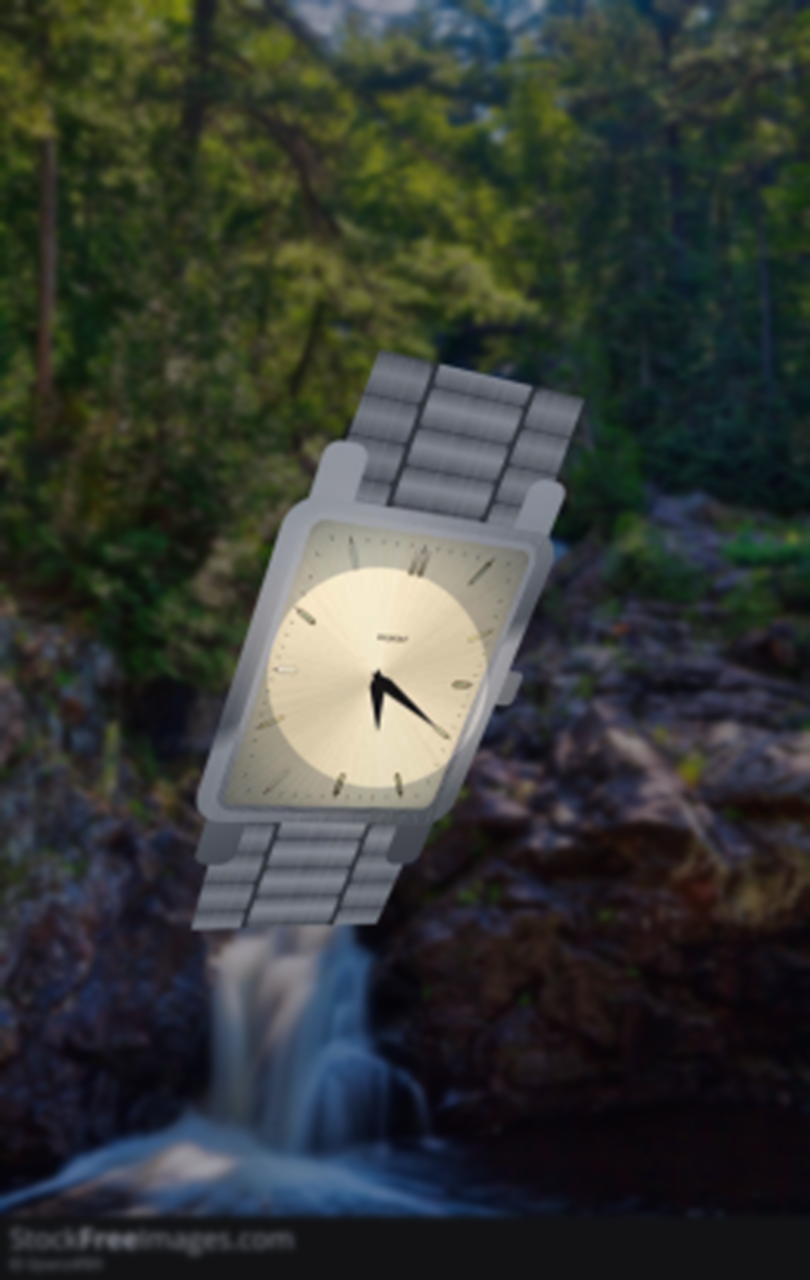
5:20
